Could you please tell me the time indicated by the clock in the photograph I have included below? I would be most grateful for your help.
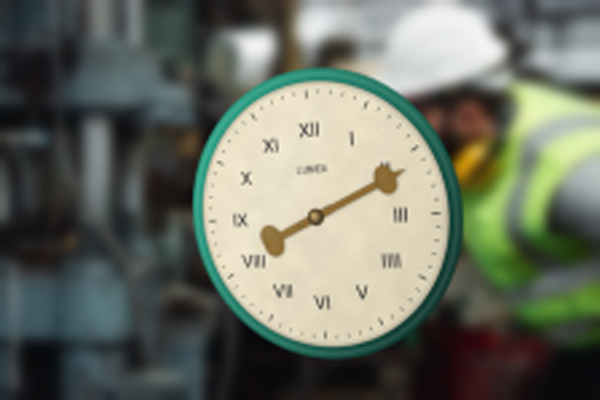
8:11
